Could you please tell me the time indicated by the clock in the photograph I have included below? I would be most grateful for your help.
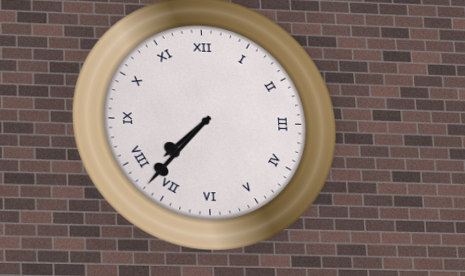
7:37
